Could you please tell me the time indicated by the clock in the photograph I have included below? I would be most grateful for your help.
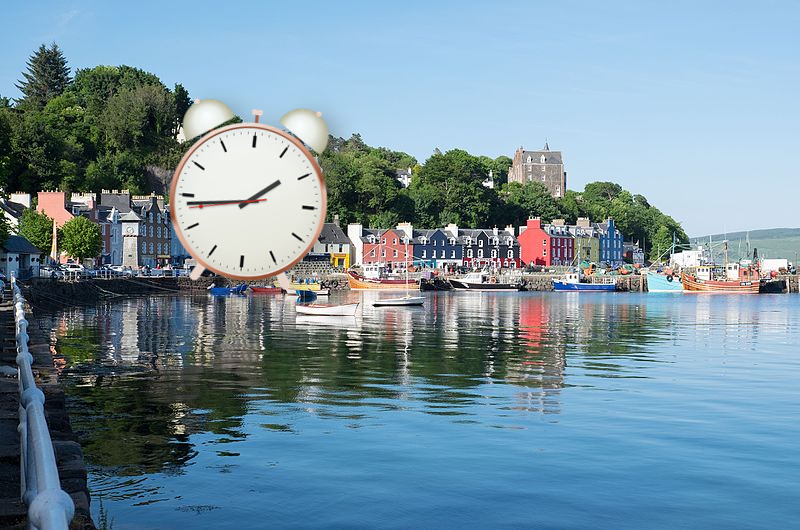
1:43:43
